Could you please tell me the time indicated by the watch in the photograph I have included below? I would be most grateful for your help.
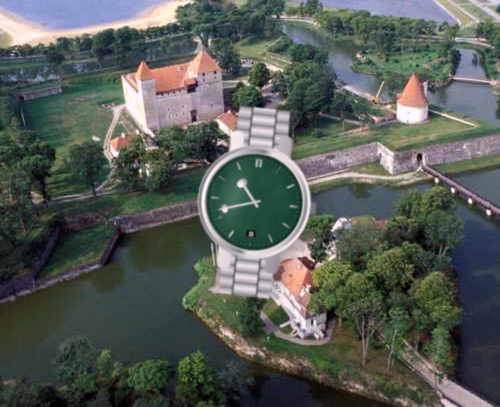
10:42
